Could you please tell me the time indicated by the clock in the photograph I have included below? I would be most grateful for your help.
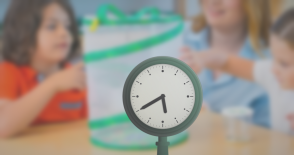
5:40
